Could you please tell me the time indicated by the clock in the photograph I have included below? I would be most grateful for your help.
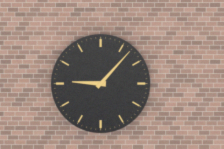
9:07
